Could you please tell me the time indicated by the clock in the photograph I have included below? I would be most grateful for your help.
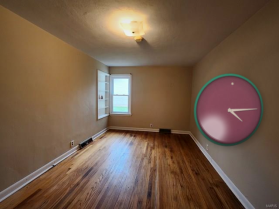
4:14
